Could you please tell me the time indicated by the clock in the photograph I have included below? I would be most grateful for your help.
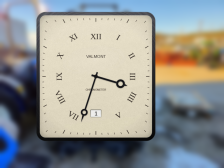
3:33
